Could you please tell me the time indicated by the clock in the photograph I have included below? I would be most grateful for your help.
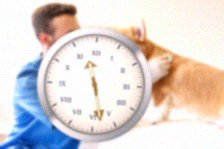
11:28
